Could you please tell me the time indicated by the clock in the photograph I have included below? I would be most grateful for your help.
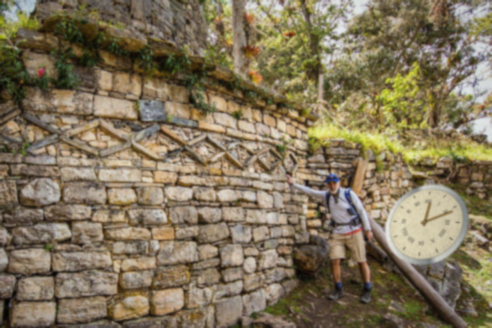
12:11
